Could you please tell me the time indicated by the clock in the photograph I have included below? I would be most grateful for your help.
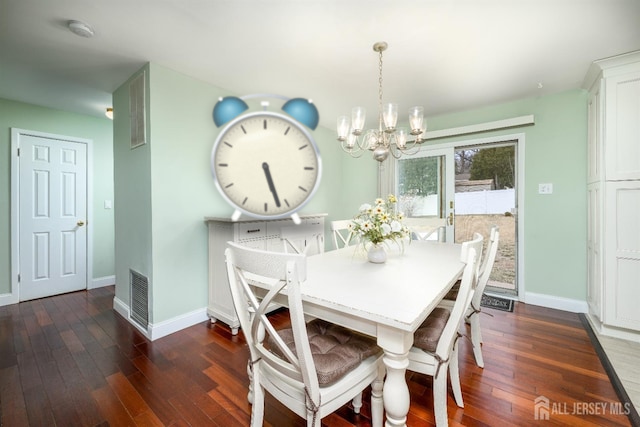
5:27
